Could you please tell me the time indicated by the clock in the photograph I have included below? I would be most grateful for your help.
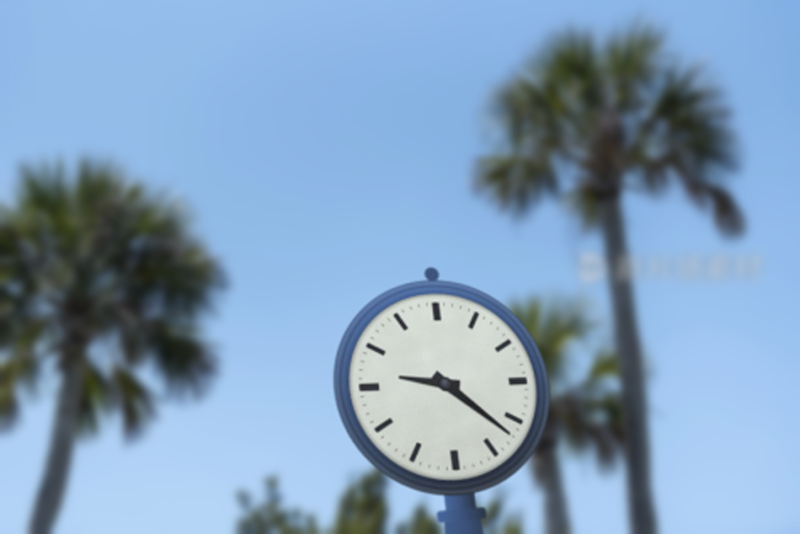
9:22
